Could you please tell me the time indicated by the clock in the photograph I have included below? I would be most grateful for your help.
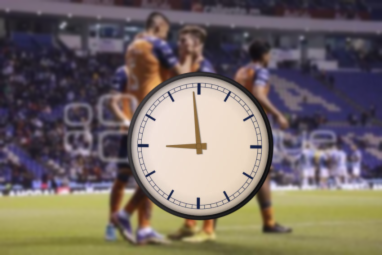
8:59
